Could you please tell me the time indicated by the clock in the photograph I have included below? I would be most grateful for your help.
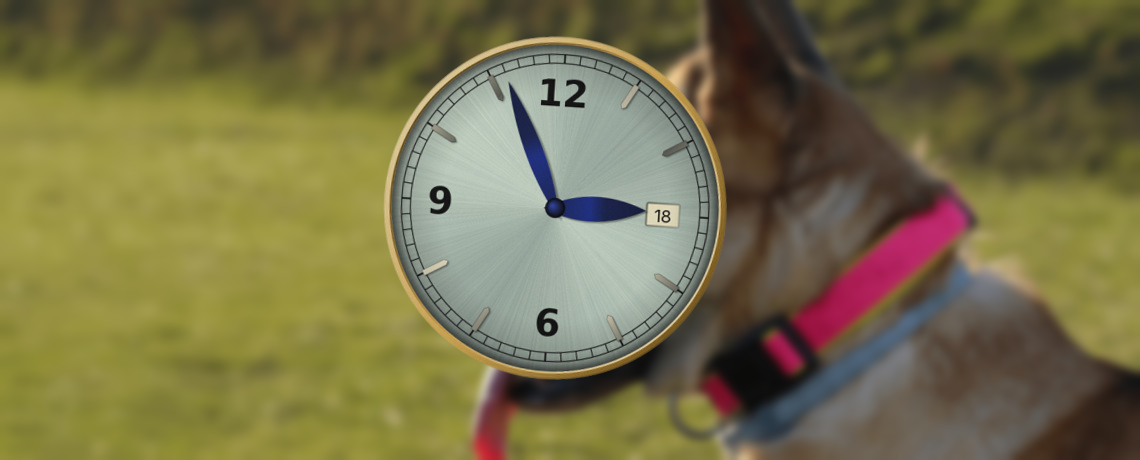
2:56
